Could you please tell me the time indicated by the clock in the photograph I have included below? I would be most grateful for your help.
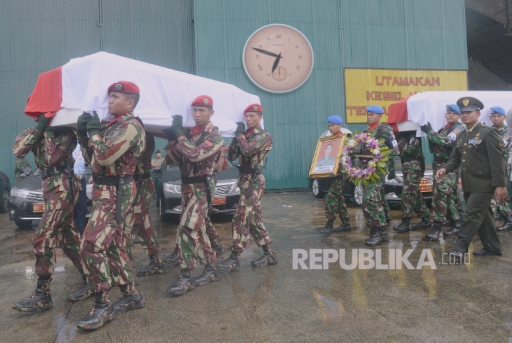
6:48
